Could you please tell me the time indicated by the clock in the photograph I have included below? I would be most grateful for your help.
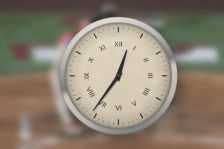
12:36
